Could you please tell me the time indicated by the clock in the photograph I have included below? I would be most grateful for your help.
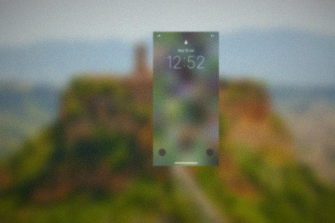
12:52
